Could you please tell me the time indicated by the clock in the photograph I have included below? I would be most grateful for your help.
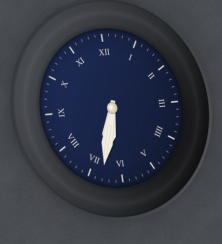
6:33
